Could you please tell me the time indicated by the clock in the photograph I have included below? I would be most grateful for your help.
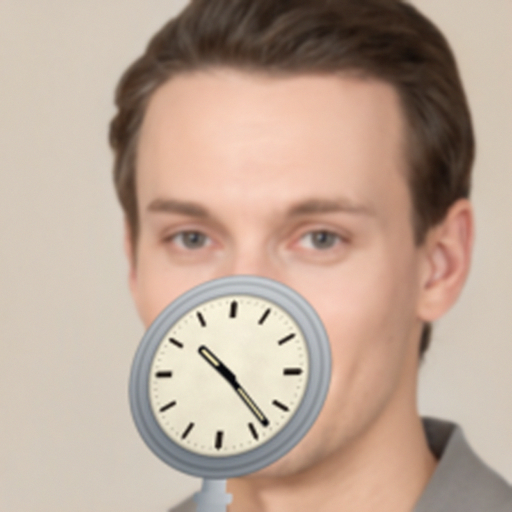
10:23
